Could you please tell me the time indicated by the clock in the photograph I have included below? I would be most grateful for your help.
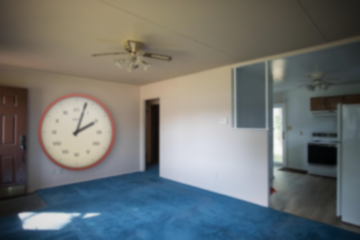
2:03
